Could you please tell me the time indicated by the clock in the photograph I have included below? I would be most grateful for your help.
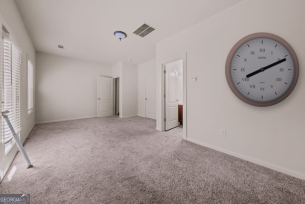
8:11
